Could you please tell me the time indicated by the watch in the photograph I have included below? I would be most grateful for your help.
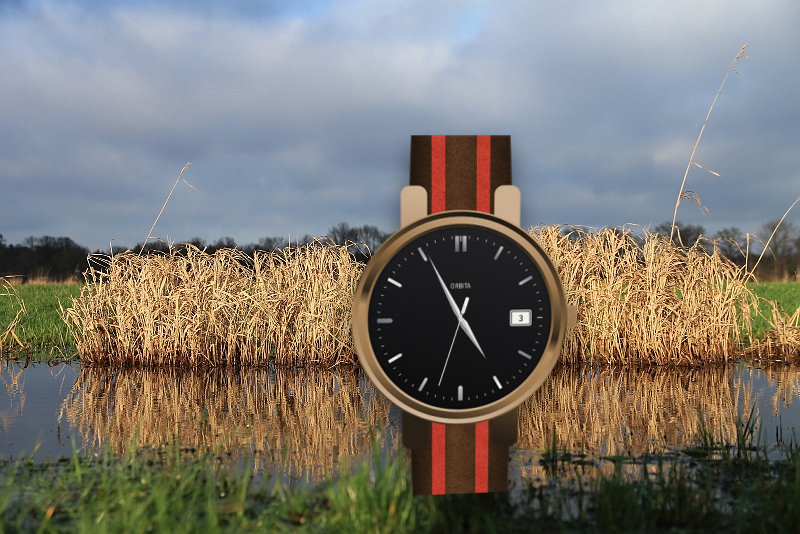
4:55:33
